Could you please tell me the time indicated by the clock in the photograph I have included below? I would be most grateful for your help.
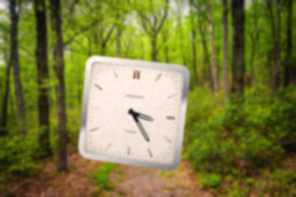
3:24
